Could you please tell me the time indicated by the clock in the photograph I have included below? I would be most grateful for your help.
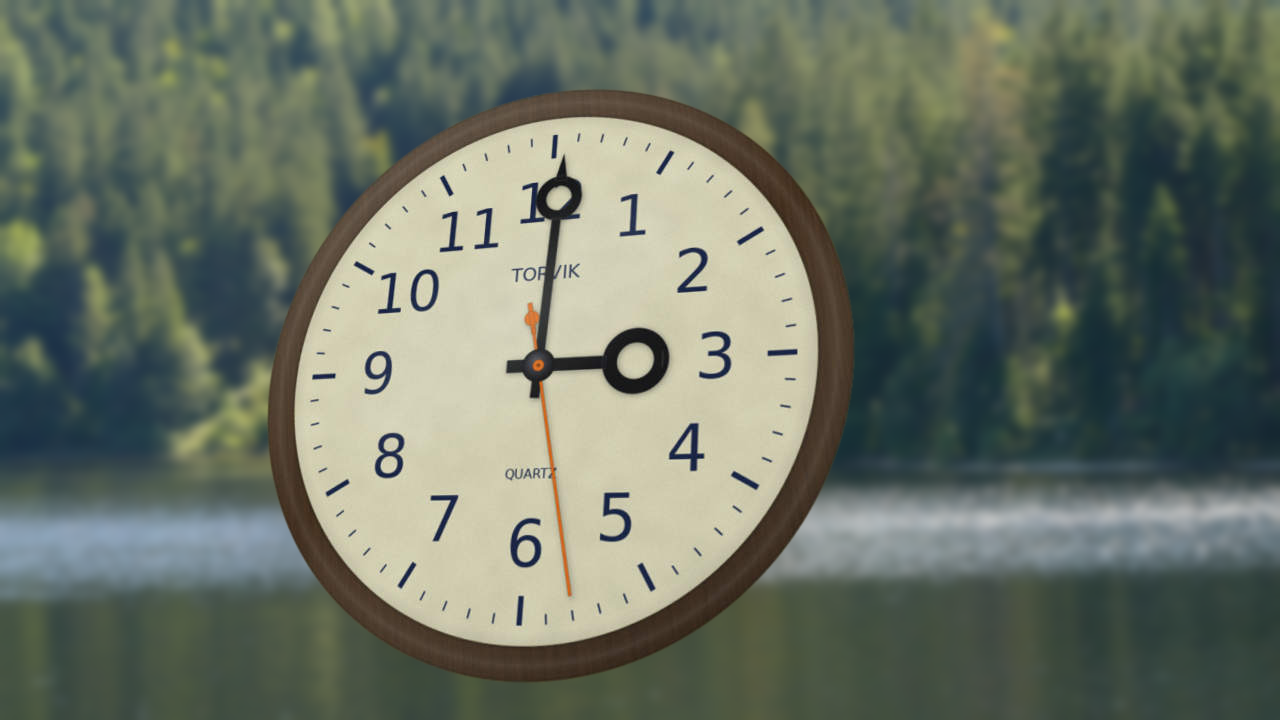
3:00:28
